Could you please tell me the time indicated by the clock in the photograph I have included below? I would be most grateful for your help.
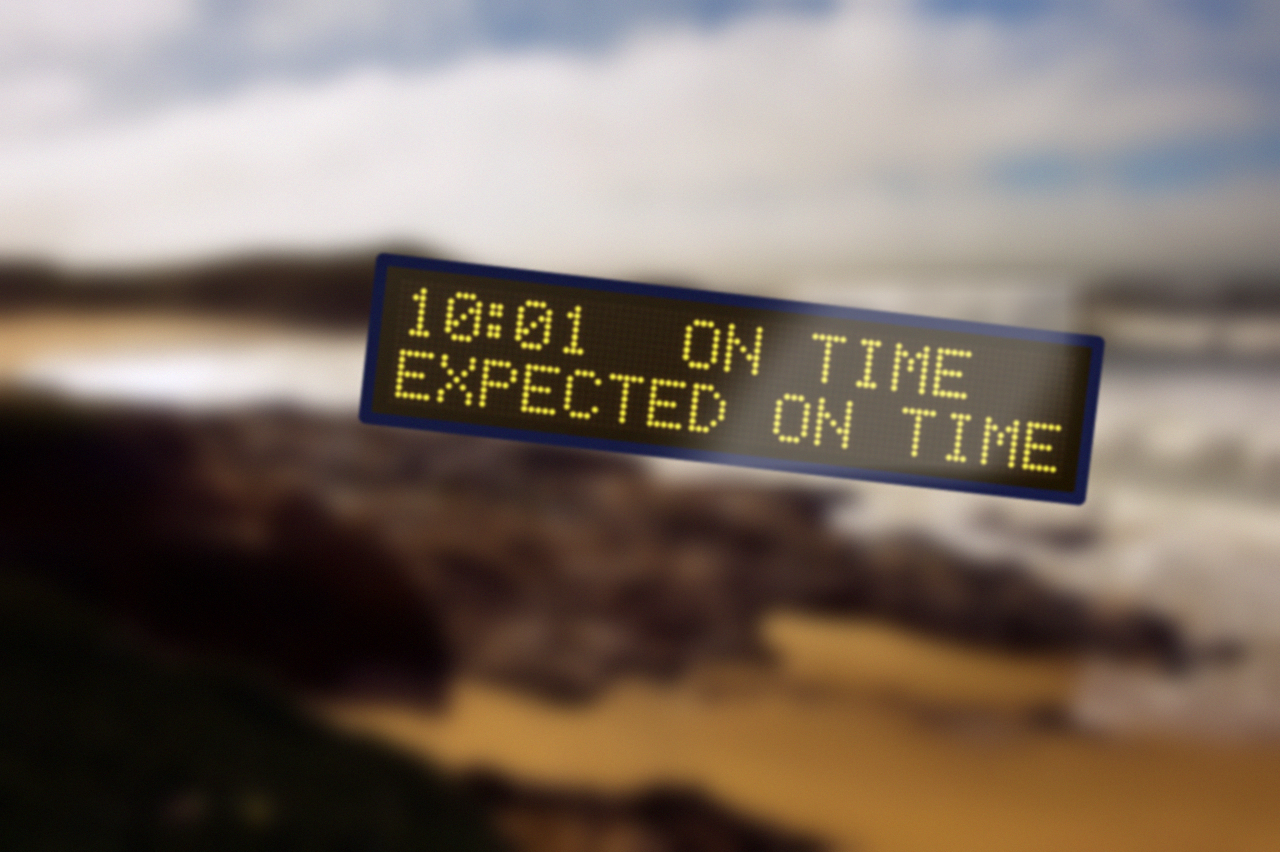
10:01
